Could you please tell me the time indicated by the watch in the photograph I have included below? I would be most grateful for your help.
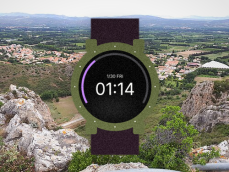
1:14
